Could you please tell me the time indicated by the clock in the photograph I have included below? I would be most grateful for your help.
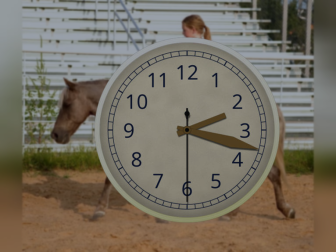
2:17:30
